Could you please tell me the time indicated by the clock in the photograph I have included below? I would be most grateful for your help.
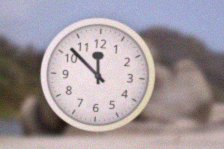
11:52
